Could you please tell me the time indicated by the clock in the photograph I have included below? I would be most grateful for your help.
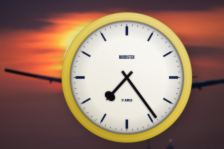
7:24
